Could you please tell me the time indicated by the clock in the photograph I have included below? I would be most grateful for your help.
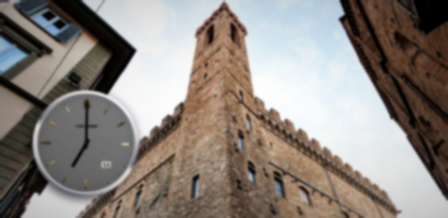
7:00
